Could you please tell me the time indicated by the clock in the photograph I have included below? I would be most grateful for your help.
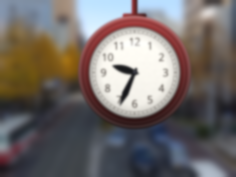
9:34
